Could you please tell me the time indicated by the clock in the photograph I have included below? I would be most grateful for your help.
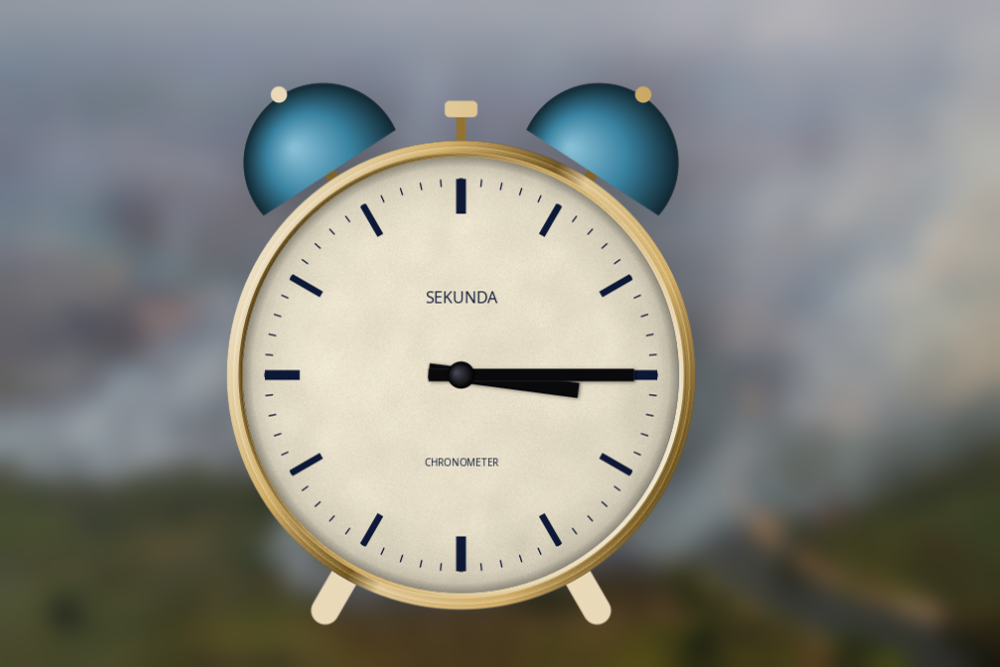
3:15
